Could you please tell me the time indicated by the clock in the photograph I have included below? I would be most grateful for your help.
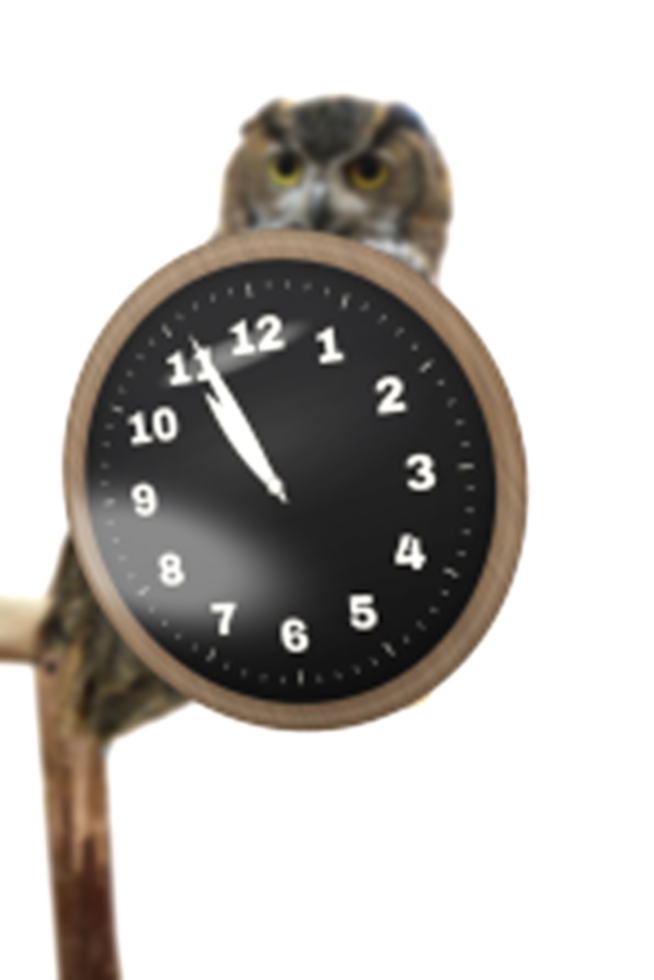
10:56
